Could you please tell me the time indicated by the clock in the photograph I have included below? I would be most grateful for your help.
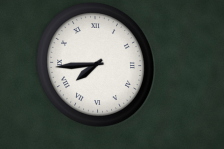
7:44
